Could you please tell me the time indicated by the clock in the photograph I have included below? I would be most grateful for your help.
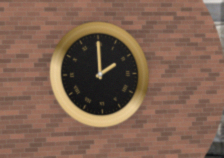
2:00
